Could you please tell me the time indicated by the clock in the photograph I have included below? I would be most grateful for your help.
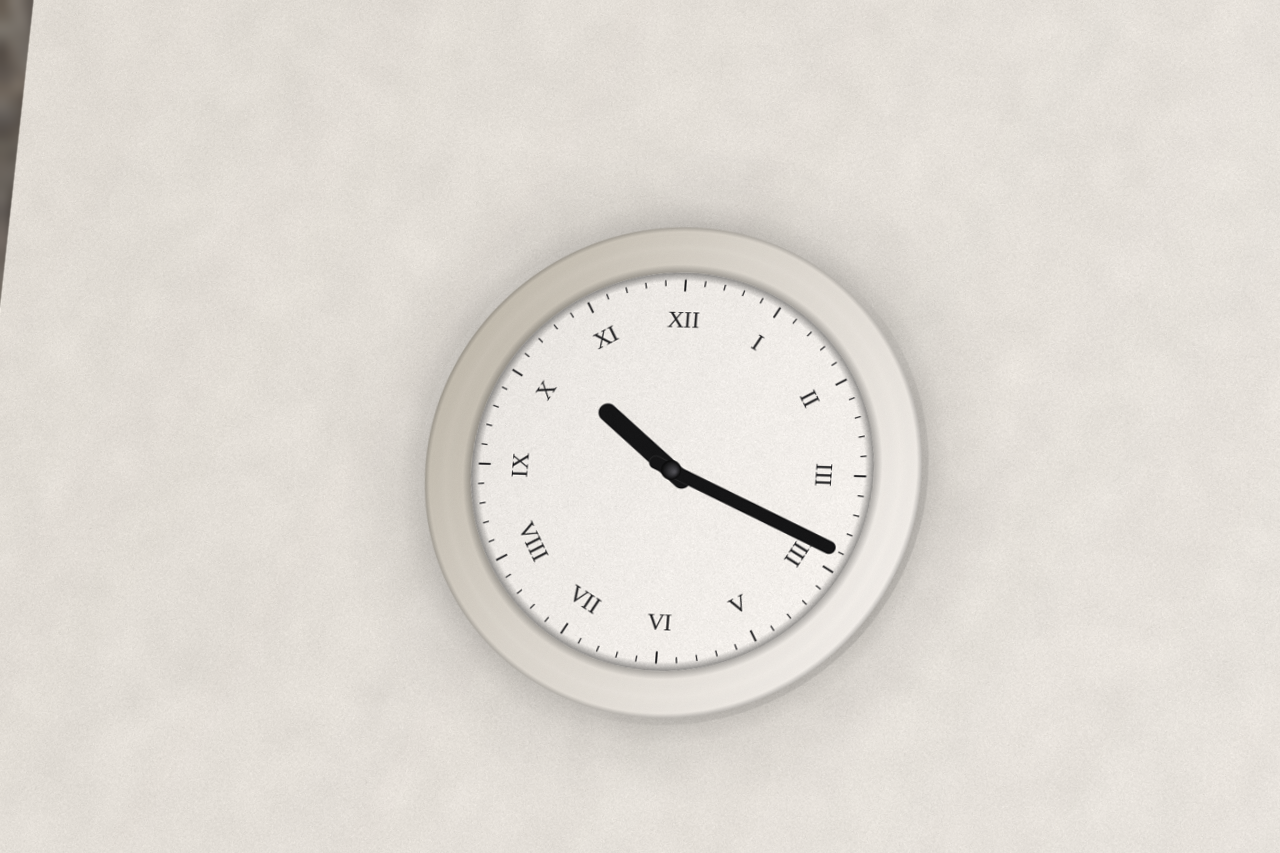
10:19
